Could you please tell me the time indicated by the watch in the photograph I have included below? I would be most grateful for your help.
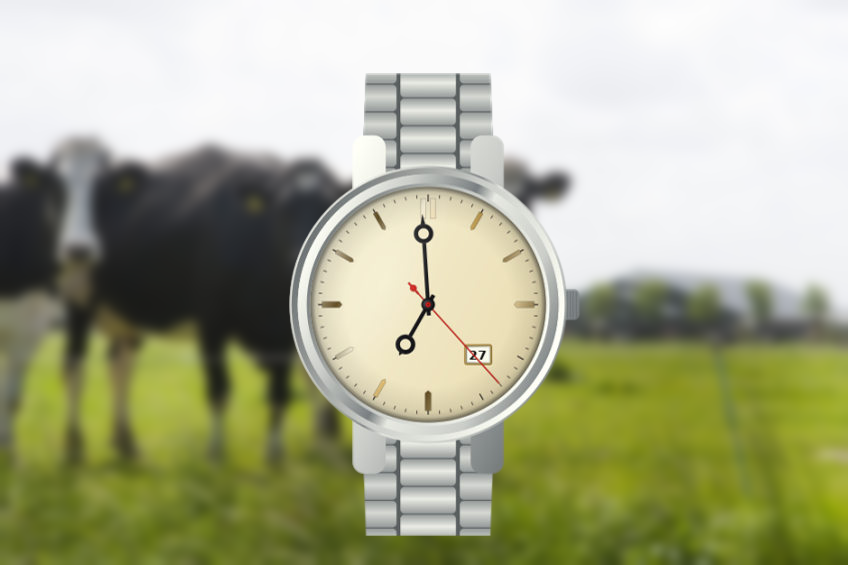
6:59:23
